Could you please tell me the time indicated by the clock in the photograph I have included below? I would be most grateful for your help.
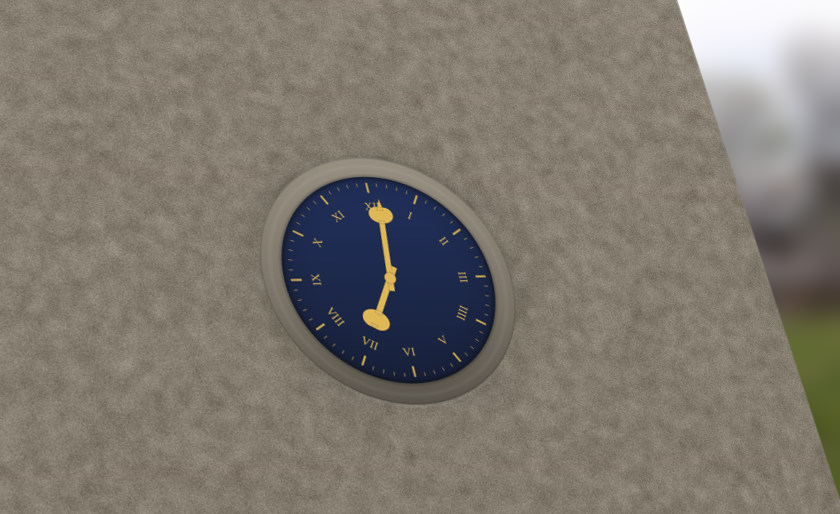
7:01
